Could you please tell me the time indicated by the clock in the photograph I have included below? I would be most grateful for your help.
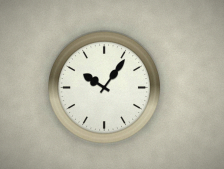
10:06
